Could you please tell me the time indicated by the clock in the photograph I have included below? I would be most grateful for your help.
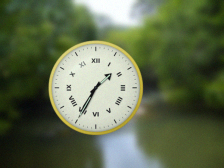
1:35
